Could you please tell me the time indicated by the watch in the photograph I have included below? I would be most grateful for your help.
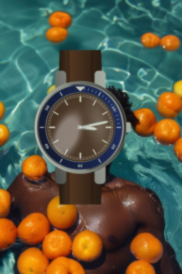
3:13
